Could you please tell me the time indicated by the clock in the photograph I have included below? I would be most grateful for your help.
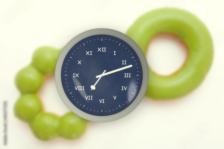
7:12
